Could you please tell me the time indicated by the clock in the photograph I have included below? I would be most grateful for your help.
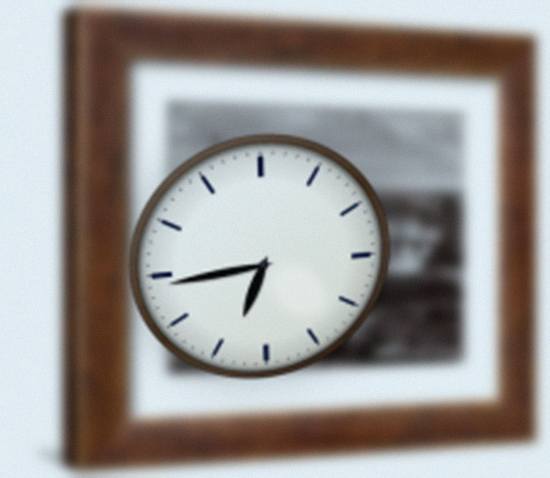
6:44
